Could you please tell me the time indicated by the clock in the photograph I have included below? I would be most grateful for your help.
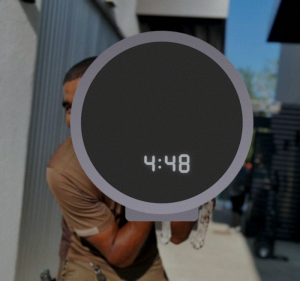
4:48
